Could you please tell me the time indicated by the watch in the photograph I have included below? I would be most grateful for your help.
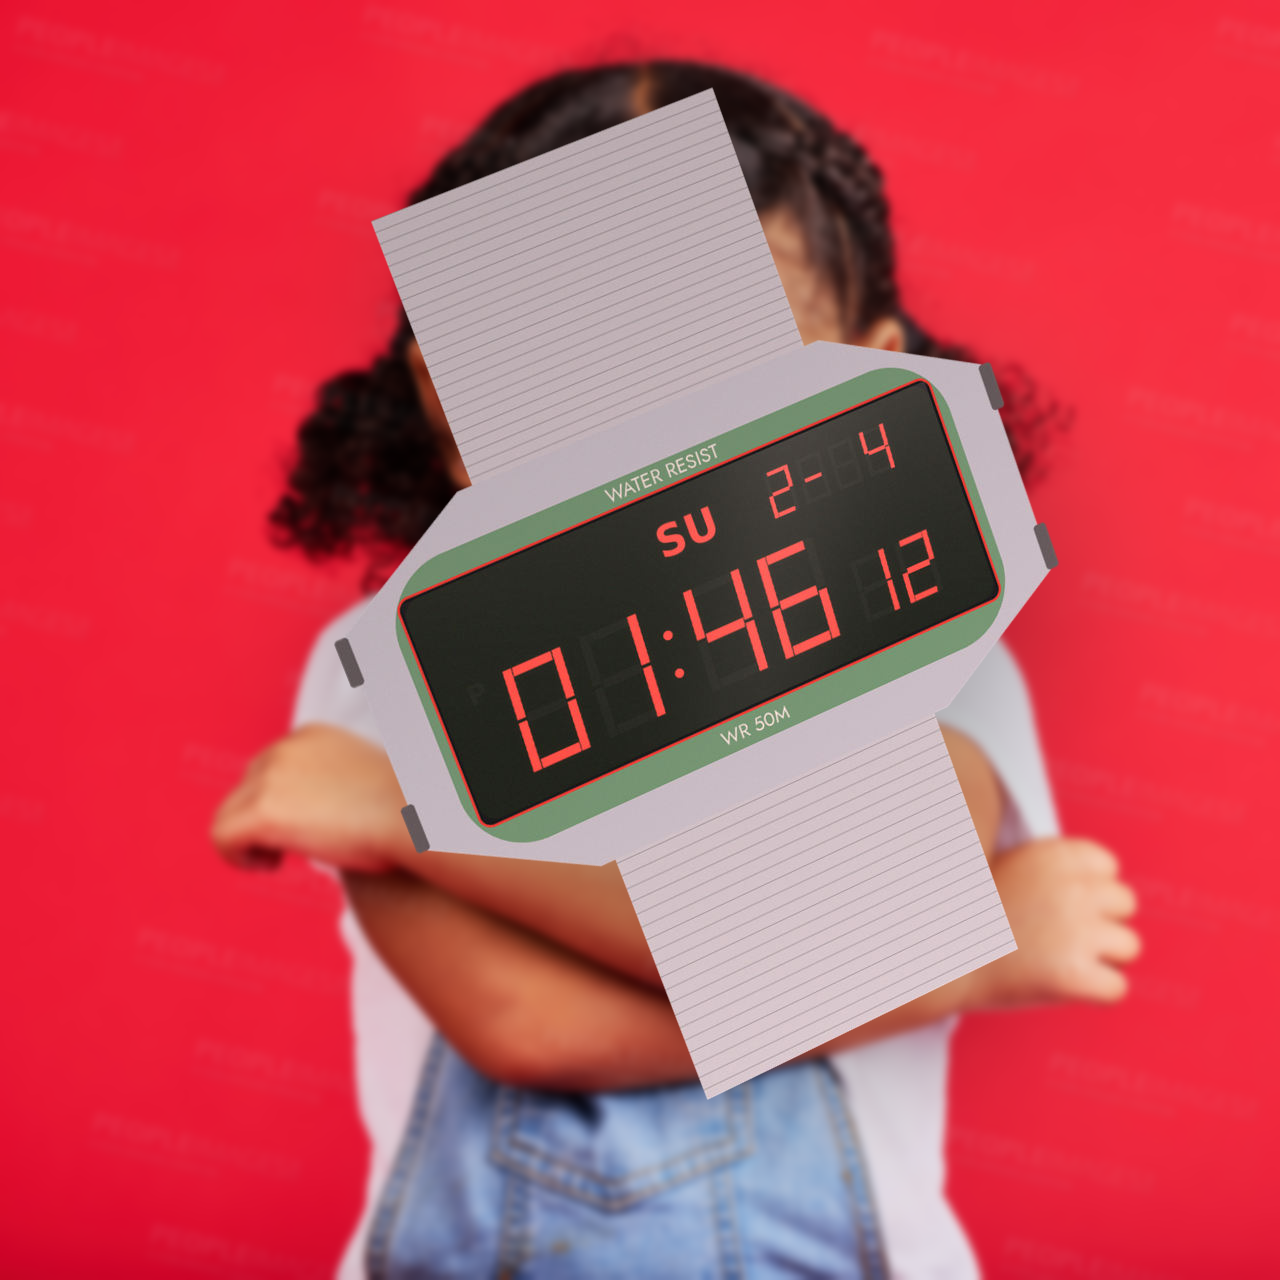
1:46:12
